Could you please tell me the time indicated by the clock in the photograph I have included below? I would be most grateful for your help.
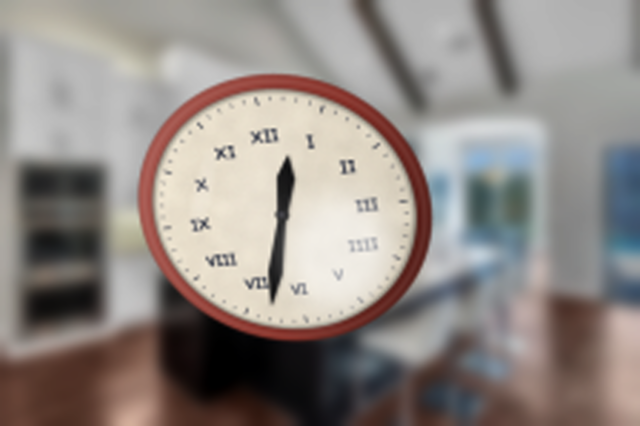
12:33
